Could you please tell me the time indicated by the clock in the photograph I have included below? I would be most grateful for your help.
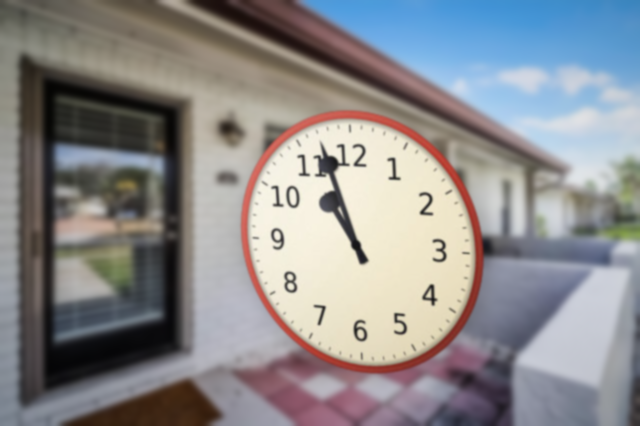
10:57
